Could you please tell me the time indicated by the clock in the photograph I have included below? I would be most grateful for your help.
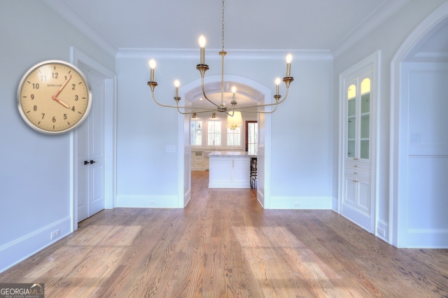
4:06
